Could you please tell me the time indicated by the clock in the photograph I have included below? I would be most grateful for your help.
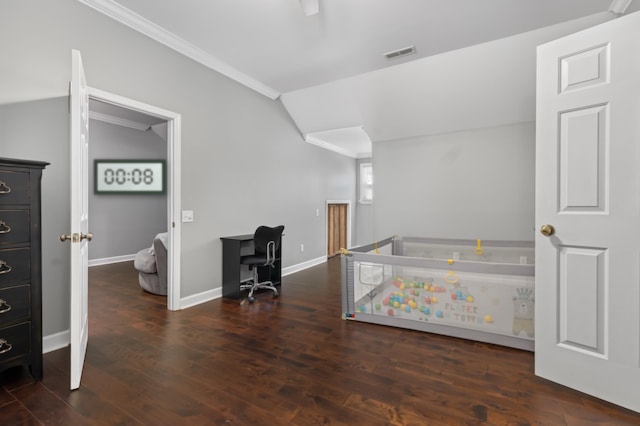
0:08
